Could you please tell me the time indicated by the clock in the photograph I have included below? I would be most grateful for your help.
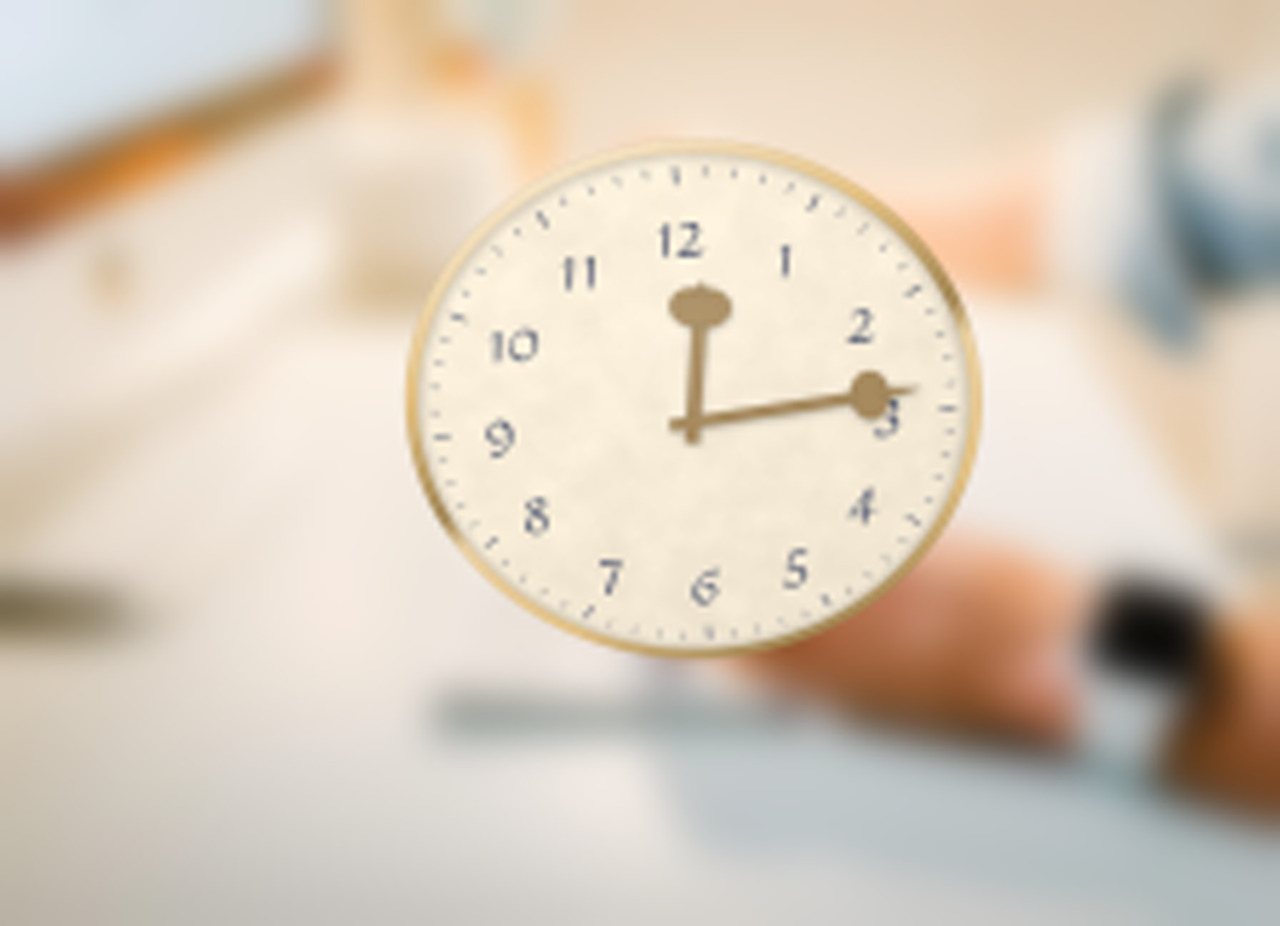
12:14
